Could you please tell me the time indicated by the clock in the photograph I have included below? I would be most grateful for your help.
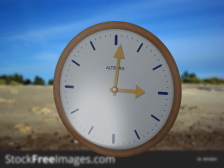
3:01
